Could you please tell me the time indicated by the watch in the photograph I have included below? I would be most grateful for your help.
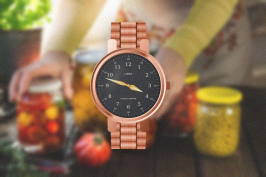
3:48
